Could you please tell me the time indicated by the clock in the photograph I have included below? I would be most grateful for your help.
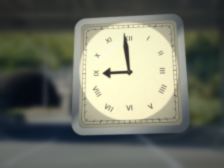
8:59
